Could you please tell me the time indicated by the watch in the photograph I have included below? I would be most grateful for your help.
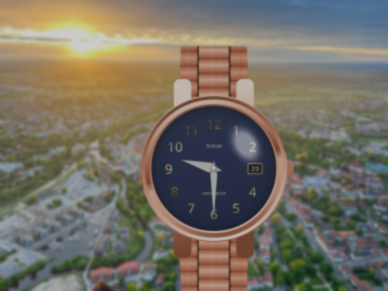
9:30
